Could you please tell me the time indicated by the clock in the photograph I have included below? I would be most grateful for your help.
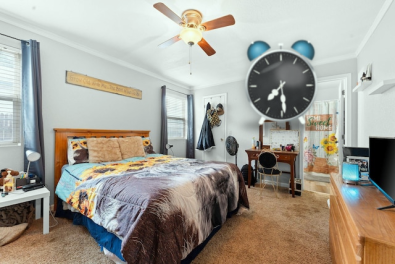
7:29
